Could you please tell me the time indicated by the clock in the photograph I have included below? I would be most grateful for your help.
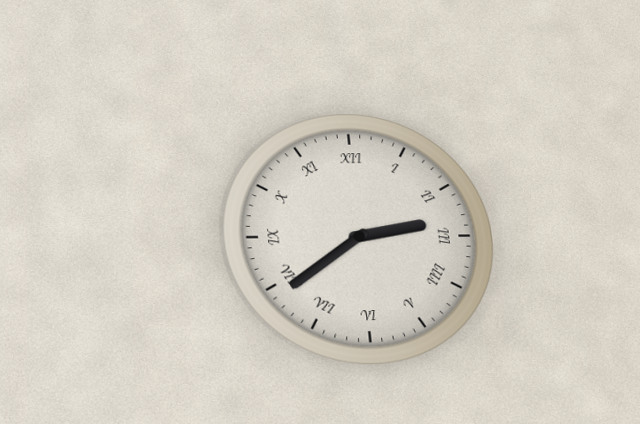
2:39
